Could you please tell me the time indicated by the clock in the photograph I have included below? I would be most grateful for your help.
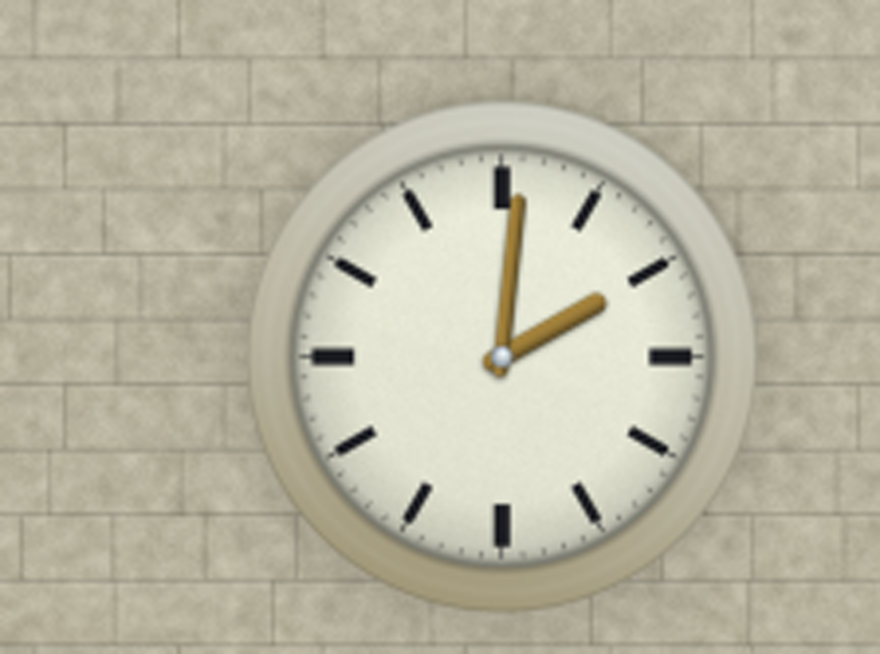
2:01
